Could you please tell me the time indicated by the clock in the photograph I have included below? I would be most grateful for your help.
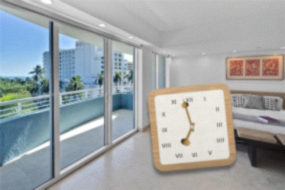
6:58
